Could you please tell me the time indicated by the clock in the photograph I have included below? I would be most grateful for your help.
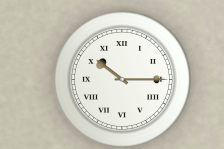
10:15
